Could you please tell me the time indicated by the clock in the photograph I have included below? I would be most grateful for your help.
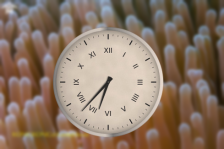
6:37
